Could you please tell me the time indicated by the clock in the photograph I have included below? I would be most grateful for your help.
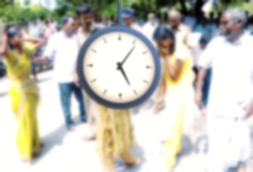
5:06
